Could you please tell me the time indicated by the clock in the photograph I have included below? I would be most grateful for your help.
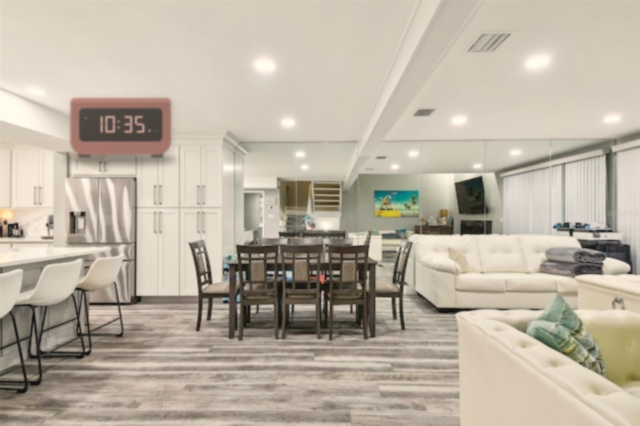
10:35
